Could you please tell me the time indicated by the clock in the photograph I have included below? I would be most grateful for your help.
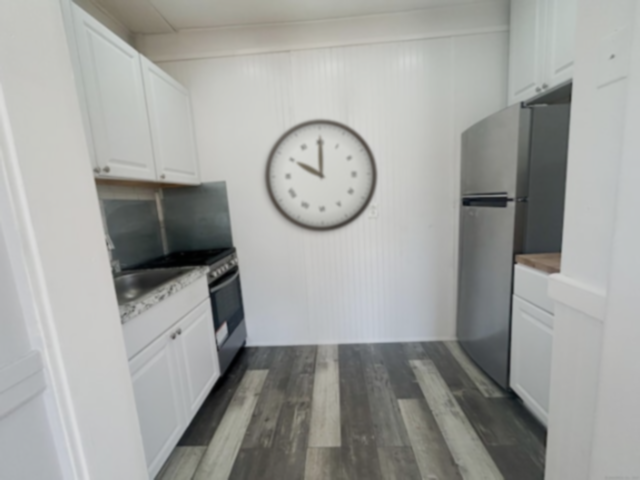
10:00
